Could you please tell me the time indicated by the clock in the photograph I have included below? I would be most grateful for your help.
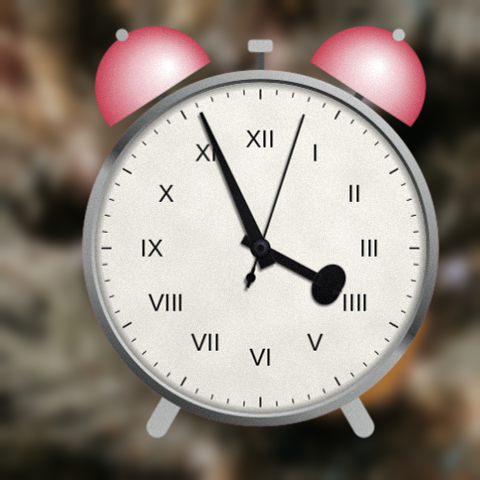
3:56:03
